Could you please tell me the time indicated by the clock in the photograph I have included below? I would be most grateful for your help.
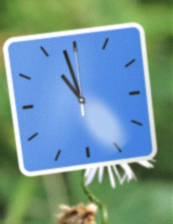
10:58:00
